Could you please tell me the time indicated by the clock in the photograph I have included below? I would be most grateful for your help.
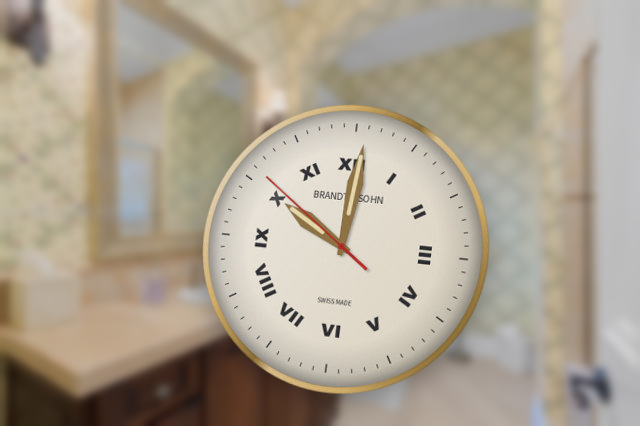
10:00:51
